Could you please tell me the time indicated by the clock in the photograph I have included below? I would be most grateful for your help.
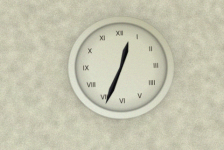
12:34
